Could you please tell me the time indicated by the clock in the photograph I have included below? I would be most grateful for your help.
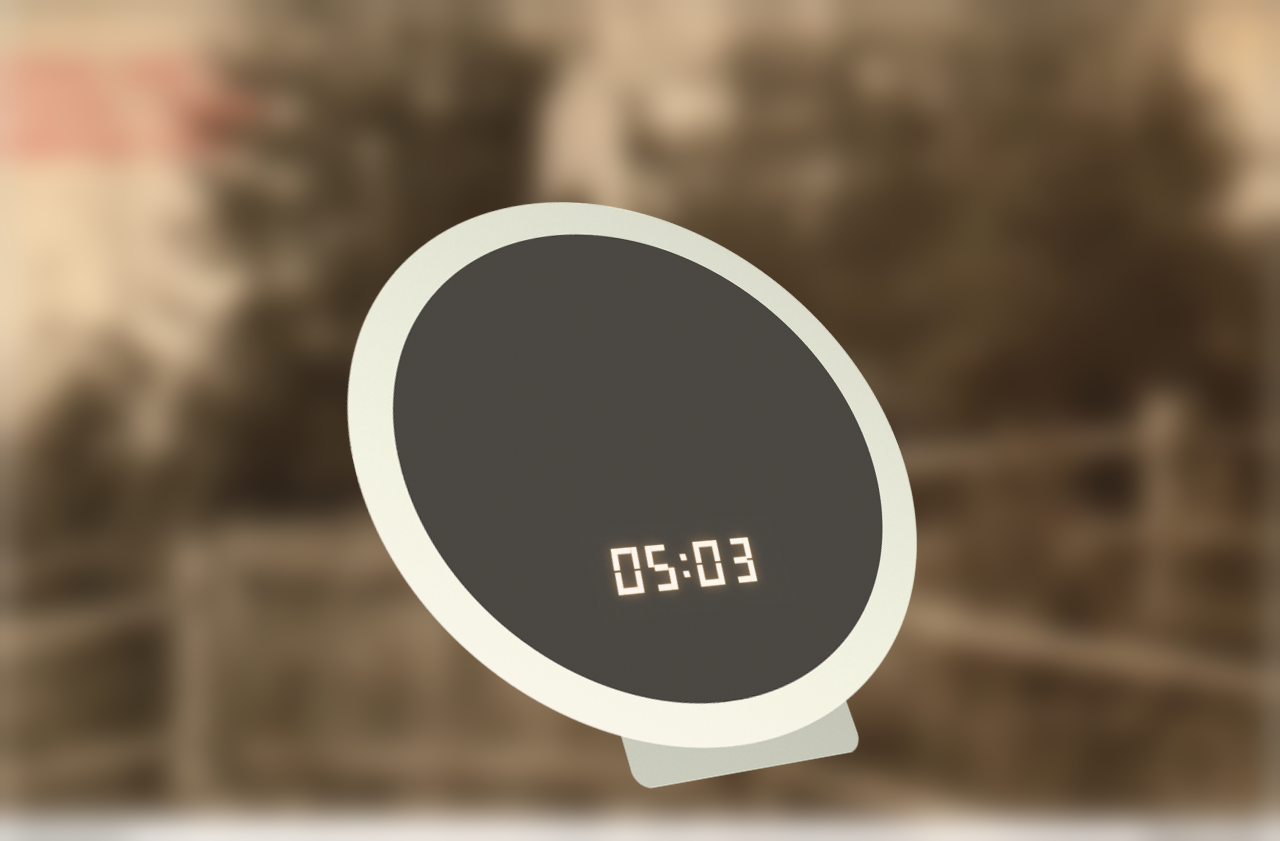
5:03
